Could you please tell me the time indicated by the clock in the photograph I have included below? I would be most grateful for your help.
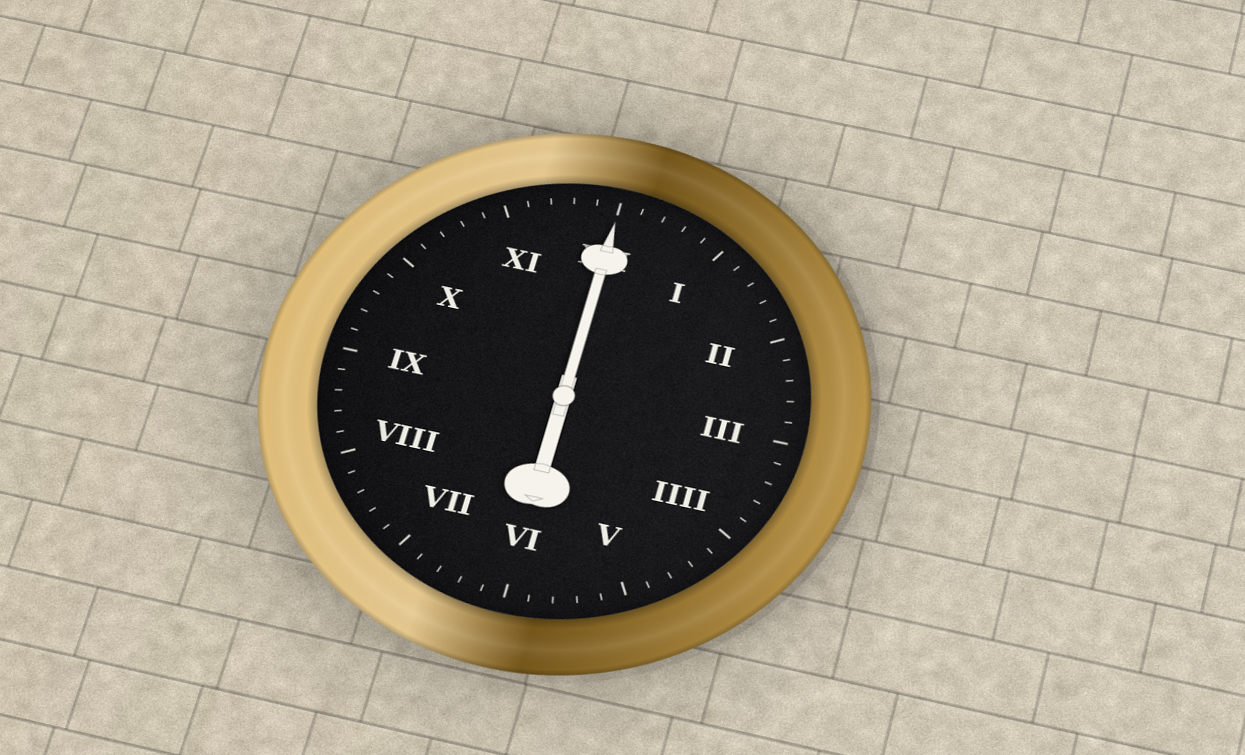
6:00
